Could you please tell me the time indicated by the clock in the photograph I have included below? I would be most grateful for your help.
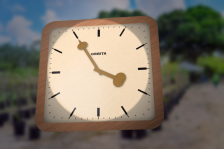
3:55
